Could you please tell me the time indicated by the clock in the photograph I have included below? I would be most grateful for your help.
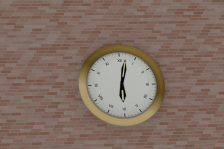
6:02
